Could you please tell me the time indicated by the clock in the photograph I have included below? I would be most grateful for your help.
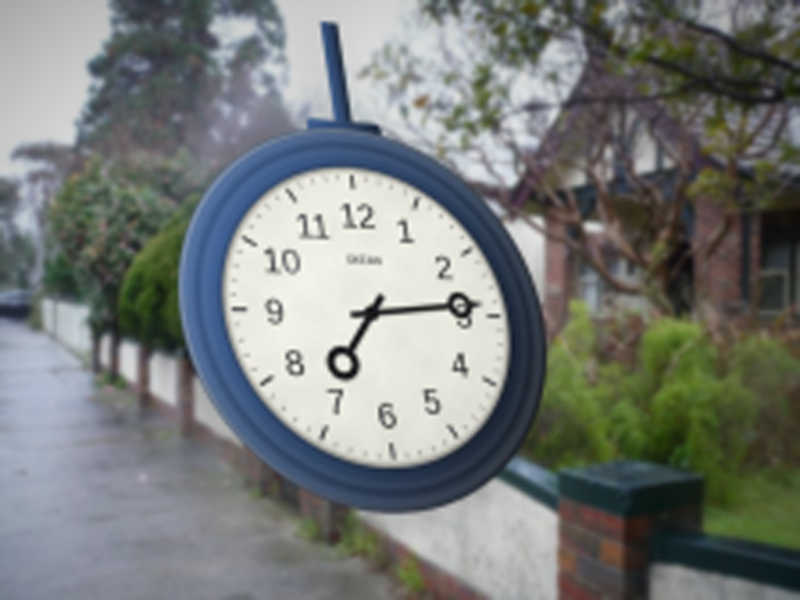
7:14
